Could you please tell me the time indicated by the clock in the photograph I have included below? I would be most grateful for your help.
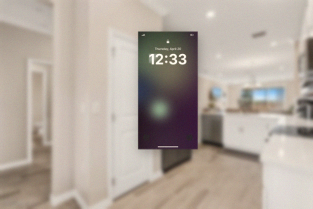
12:33
